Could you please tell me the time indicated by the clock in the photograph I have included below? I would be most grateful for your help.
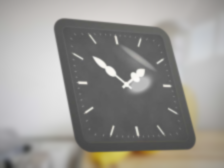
1:52
